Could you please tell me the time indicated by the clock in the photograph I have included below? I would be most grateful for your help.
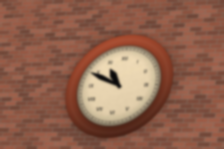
10:49
